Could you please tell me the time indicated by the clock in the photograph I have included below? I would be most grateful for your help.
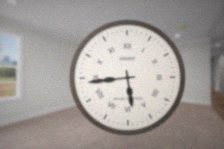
5:44
